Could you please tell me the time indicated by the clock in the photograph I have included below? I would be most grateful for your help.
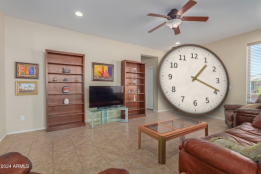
1:19
